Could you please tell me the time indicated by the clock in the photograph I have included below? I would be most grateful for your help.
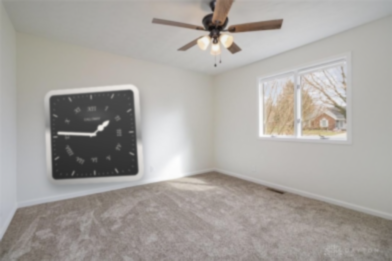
1:46
